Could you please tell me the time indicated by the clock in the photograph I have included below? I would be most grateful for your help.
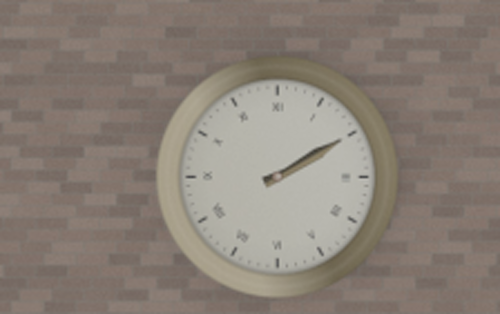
2:10
